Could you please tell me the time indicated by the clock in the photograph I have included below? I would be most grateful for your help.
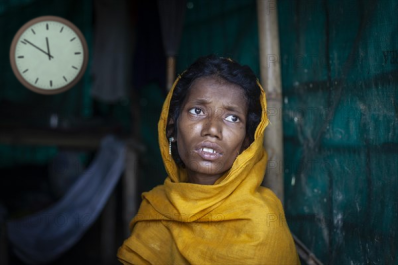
11:51
